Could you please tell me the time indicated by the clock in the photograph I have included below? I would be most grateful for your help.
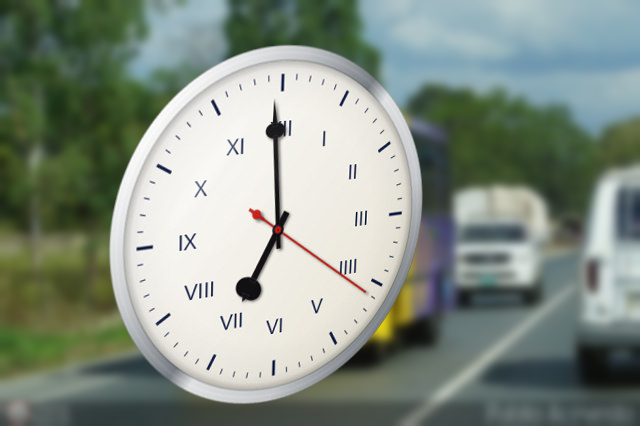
6:59:21
